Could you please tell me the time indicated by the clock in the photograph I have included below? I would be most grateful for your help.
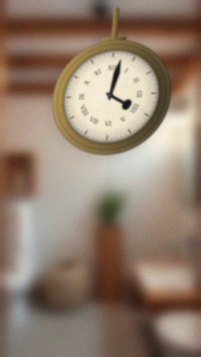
4:02
